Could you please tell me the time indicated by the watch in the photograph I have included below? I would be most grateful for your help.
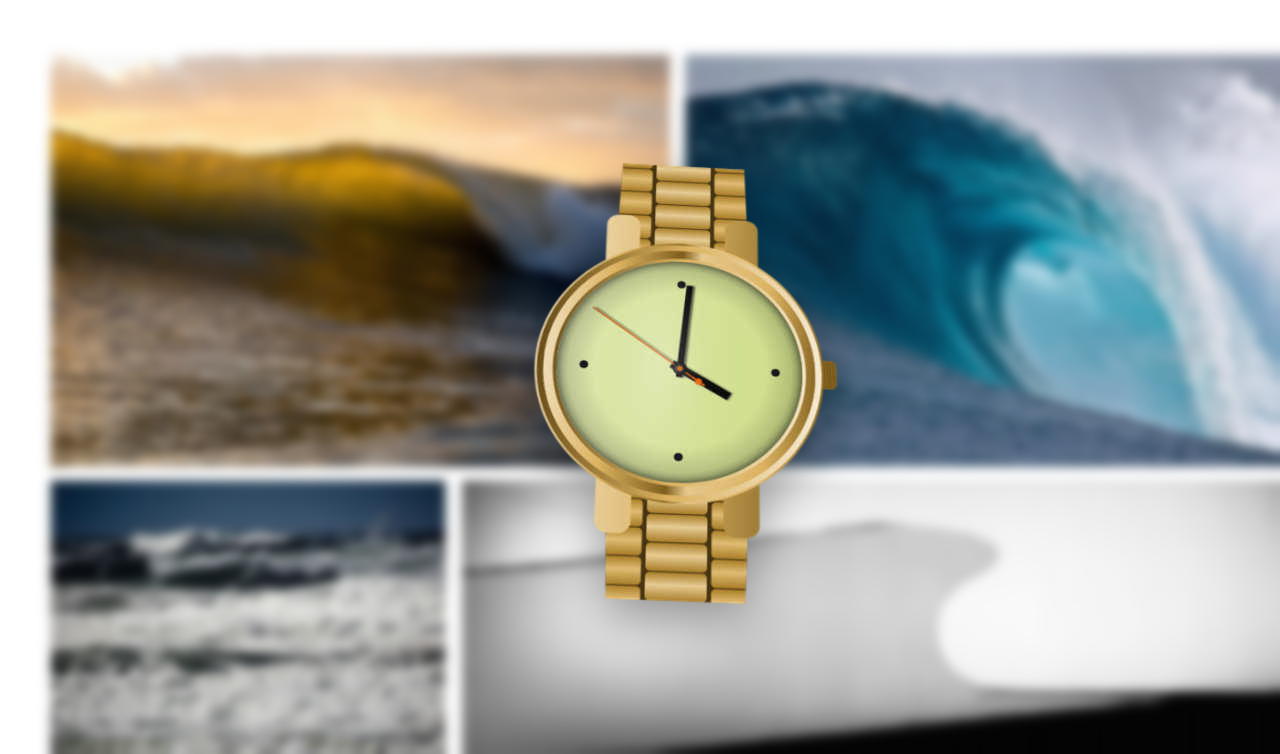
4:00:51
